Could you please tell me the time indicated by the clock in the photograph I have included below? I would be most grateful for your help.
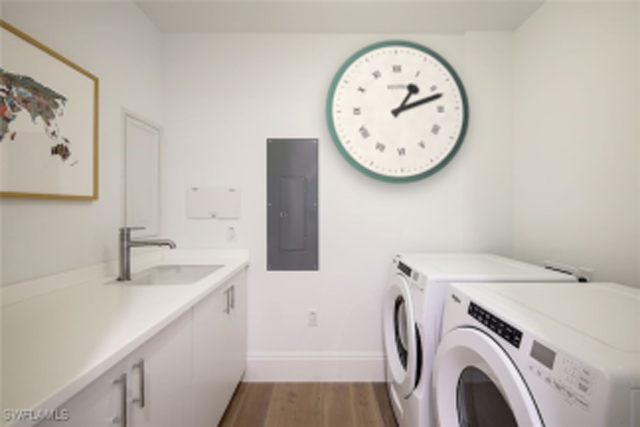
1:12
